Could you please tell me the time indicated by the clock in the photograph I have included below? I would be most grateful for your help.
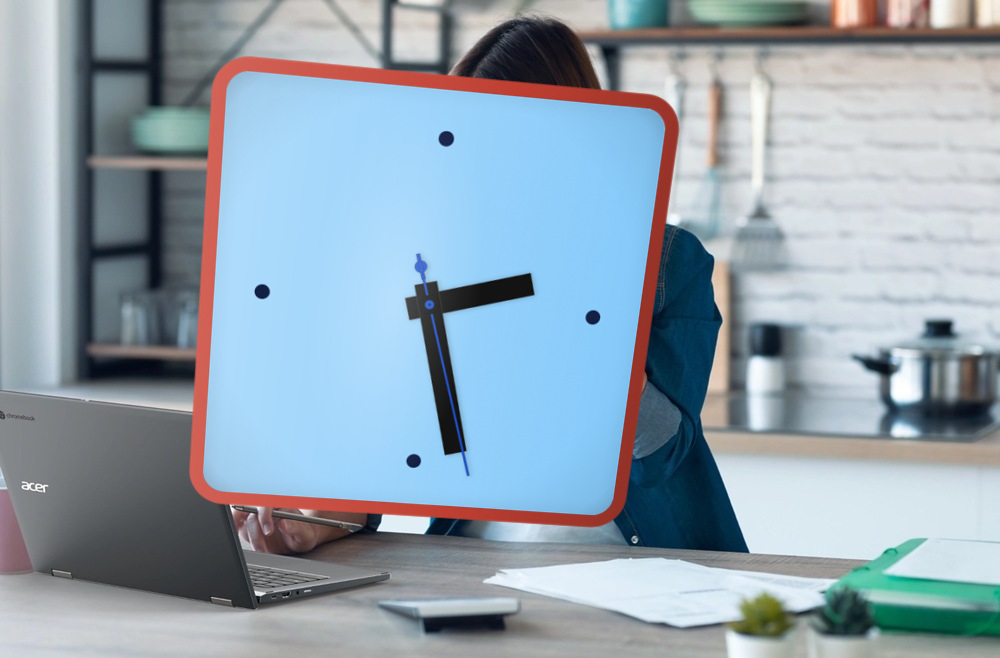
2:27:27
